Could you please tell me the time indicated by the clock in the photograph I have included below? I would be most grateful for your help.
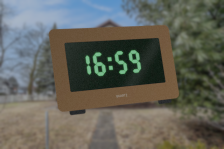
16:59
